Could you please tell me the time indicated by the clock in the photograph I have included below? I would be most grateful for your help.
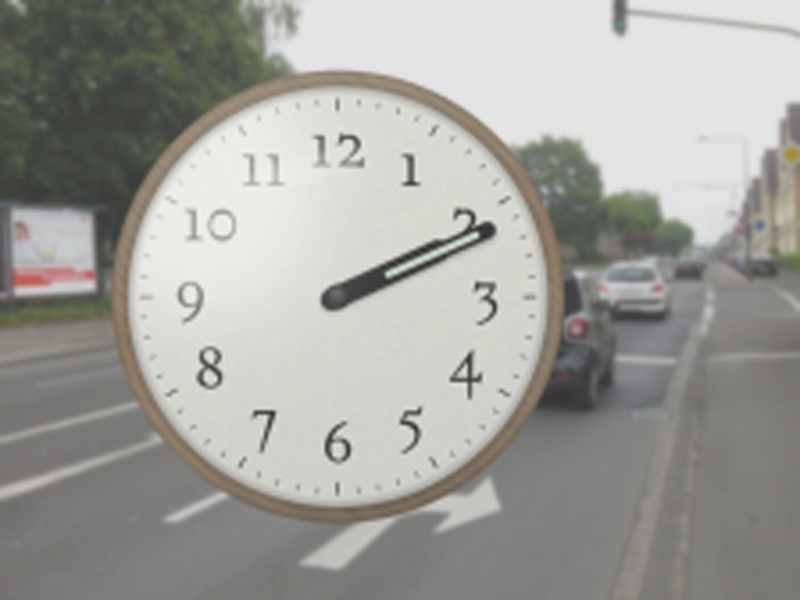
2:11
